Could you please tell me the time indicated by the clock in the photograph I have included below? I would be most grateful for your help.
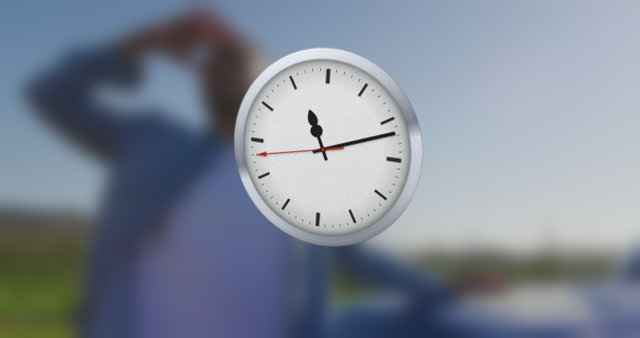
11:11:43
